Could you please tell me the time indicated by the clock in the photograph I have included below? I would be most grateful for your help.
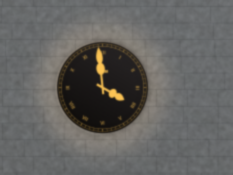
3:59
